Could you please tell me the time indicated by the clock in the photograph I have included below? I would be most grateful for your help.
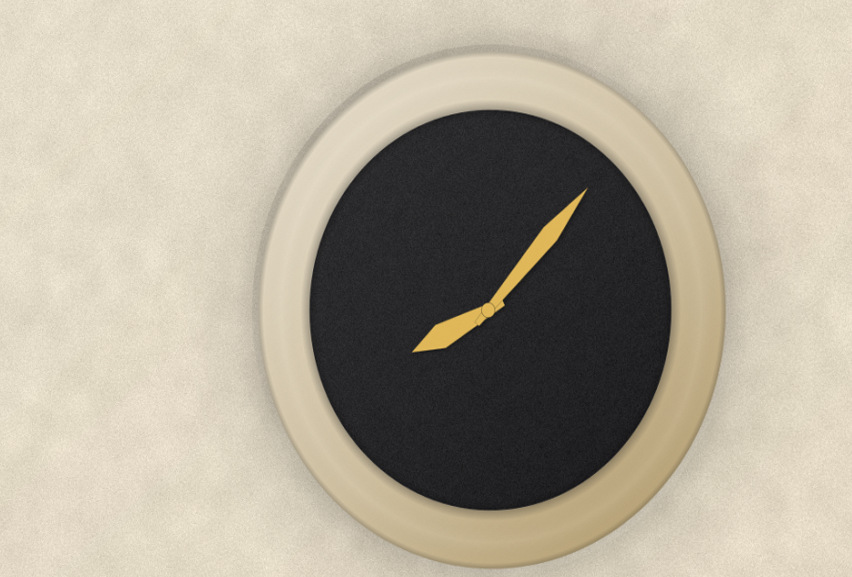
8:07
